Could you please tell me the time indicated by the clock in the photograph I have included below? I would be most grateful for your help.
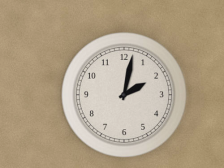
2:02
